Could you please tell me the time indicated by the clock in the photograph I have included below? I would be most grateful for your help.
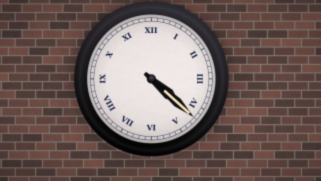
4:22
